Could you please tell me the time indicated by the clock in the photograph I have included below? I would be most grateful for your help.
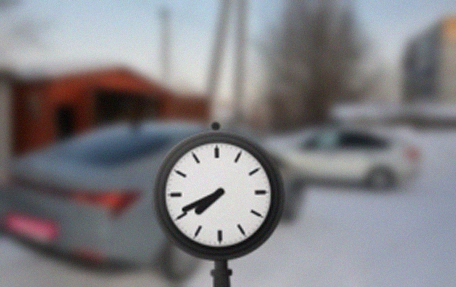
7:41
